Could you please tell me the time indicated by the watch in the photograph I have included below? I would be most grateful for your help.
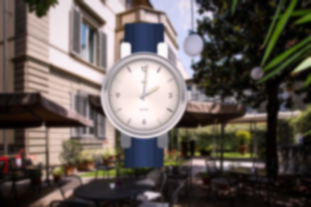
2:01
